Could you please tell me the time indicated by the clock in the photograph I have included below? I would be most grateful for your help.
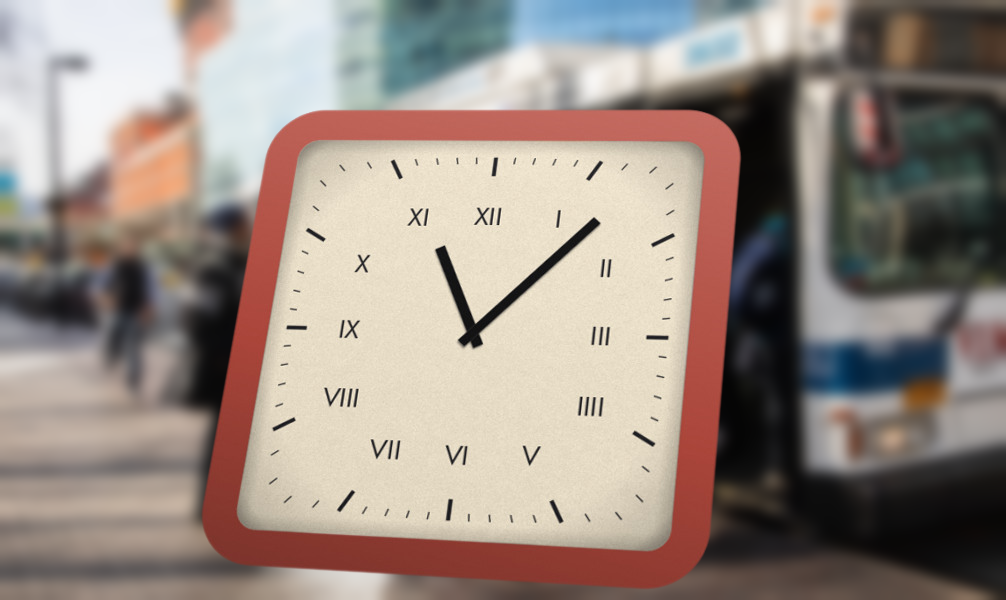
11:07
